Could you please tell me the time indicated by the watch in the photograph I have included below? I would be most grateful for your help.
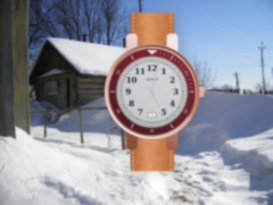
5:02
